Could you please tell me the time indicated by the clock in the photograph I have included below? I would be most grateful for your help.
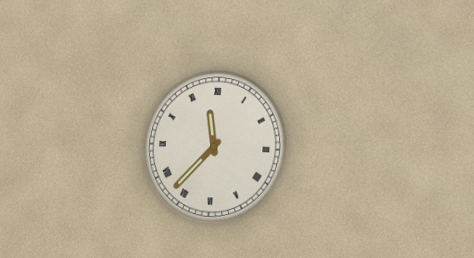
11:37
